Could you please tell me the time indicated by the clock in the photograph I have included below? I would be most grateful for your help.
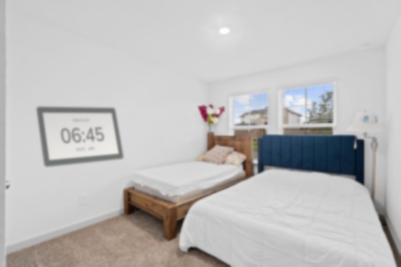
6:45
